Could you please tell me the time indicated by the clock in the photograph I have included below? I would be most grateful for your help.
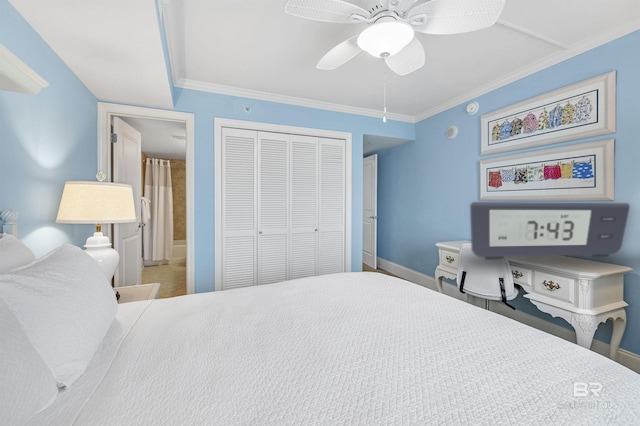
7:43
